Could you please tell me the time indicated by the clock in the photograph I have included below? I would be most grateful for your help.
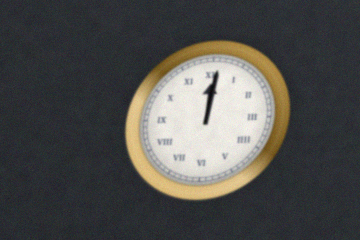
12:01
